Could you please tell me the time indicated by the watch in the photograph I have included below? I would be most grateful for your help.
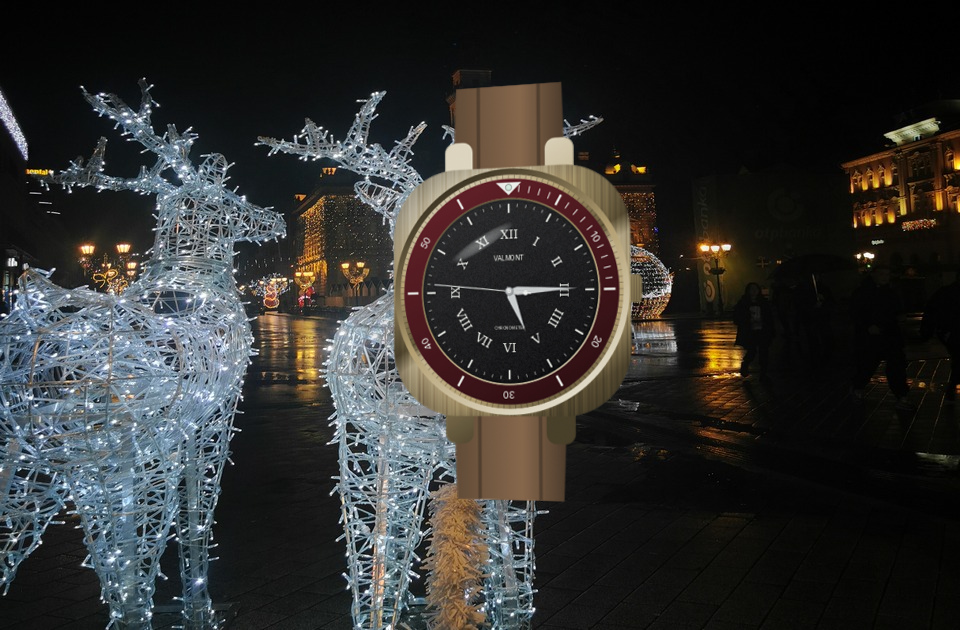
5:14:46
